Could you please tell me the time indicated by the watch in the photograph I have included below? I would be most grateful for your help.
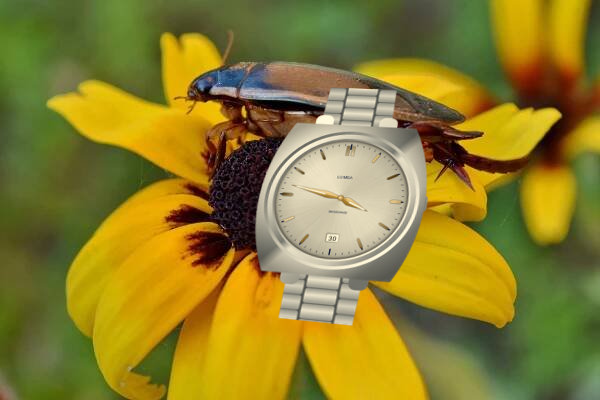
3:47
